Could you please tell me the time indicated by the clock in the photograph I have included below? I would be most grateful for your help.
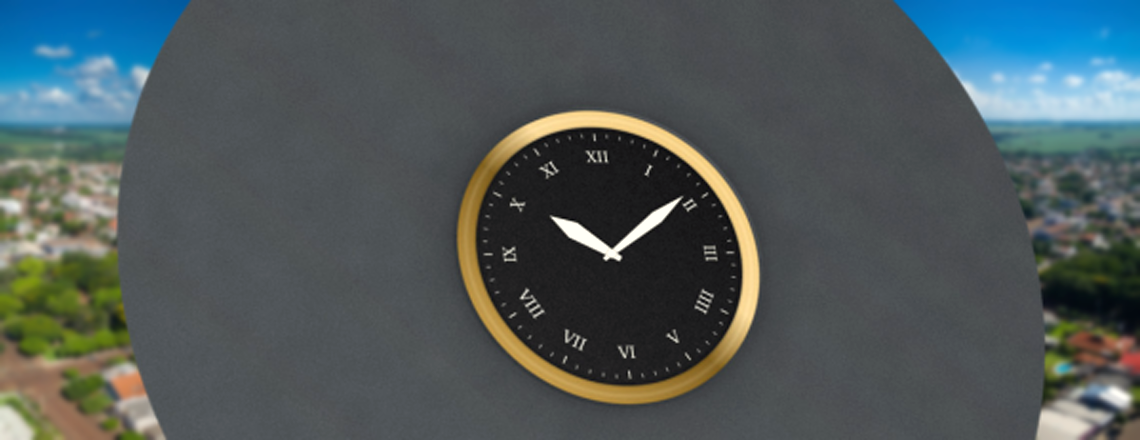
10:09
